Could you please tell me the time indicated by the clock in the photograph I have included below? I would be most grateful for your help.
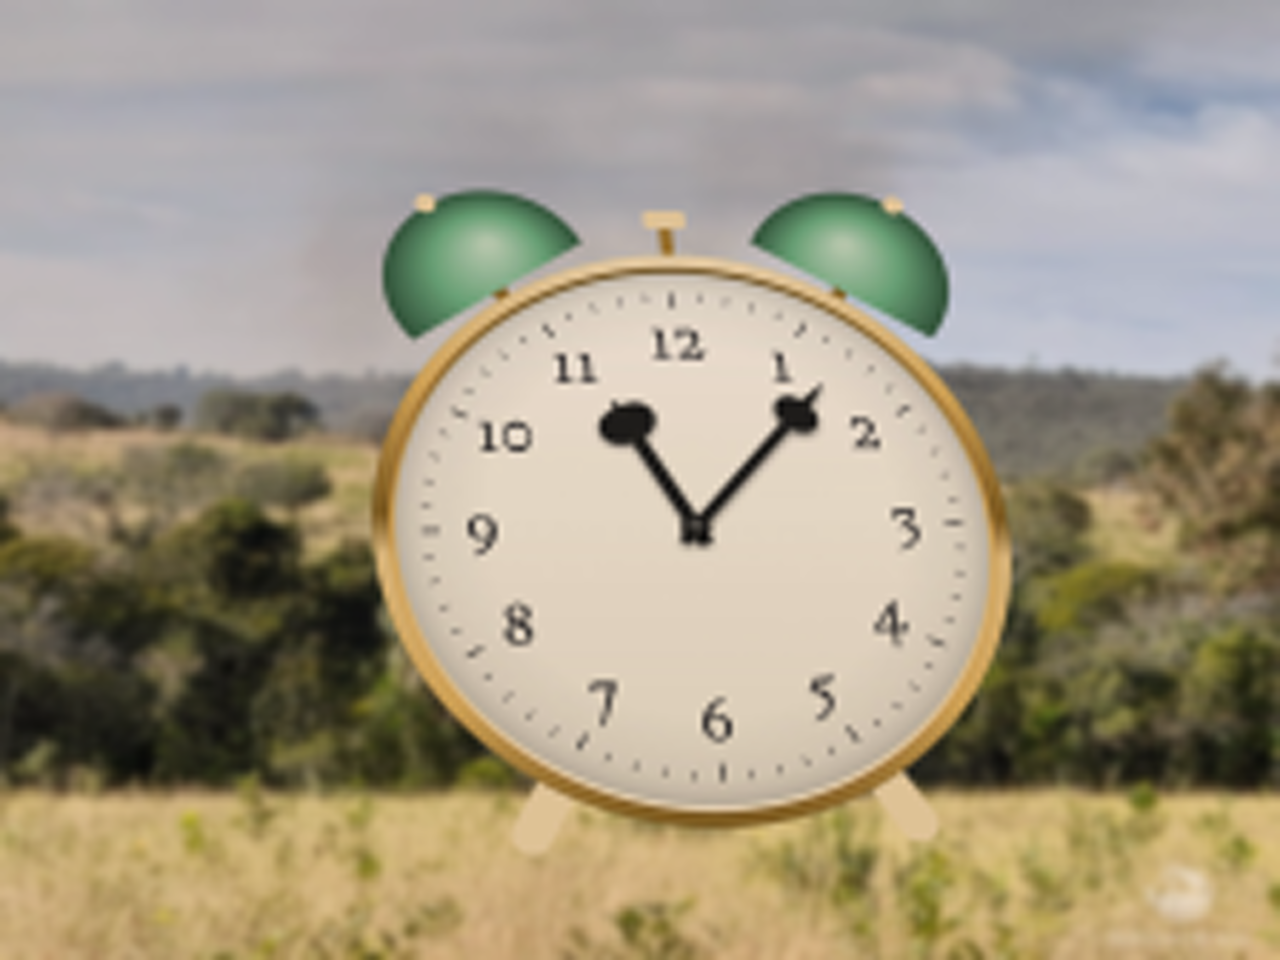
11:07
